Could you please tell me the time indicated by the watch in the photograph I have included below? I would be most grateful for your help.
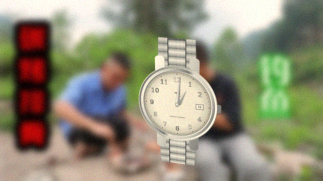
1:01
